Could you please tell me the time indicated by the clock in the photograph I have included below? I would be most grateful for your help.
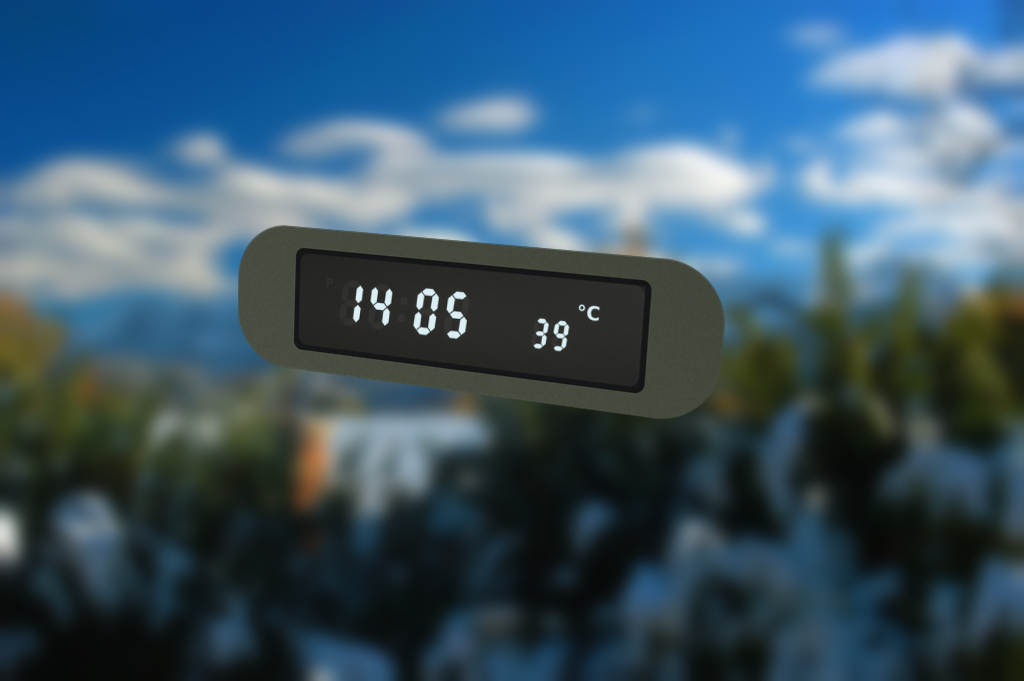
14:05
